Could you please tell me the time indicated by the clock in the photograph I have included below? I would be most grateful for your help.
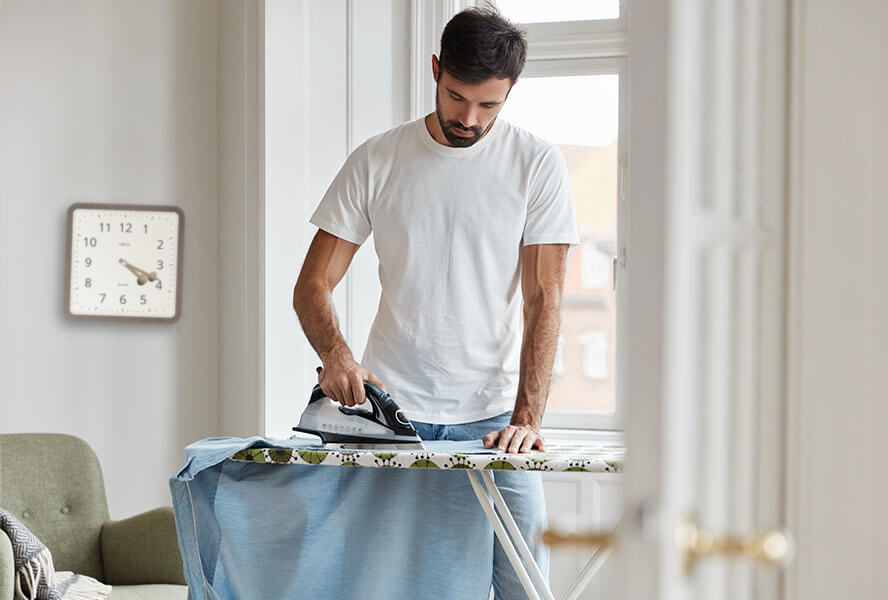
4:19
